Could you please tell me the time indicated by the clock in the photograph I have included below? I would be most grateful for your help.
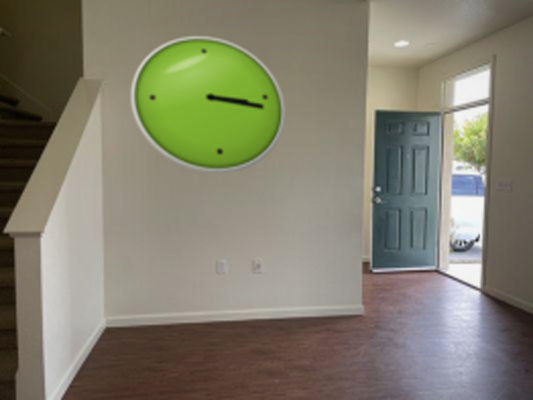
3:17
